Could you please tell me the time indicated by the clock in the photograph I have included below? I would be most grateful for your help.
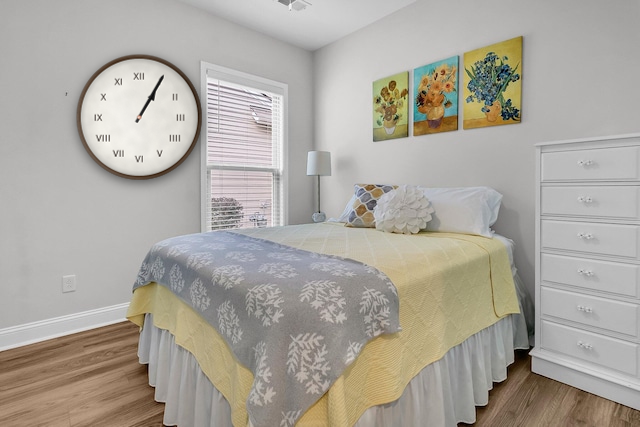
1:05
